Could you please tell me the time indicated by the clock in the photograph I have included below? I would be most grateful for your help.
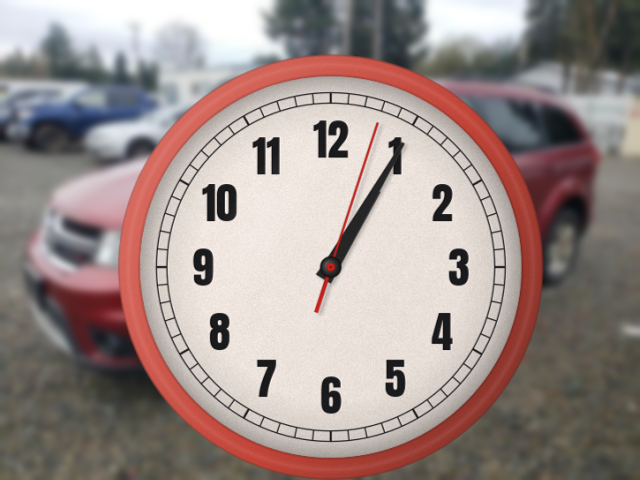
1:05:03
